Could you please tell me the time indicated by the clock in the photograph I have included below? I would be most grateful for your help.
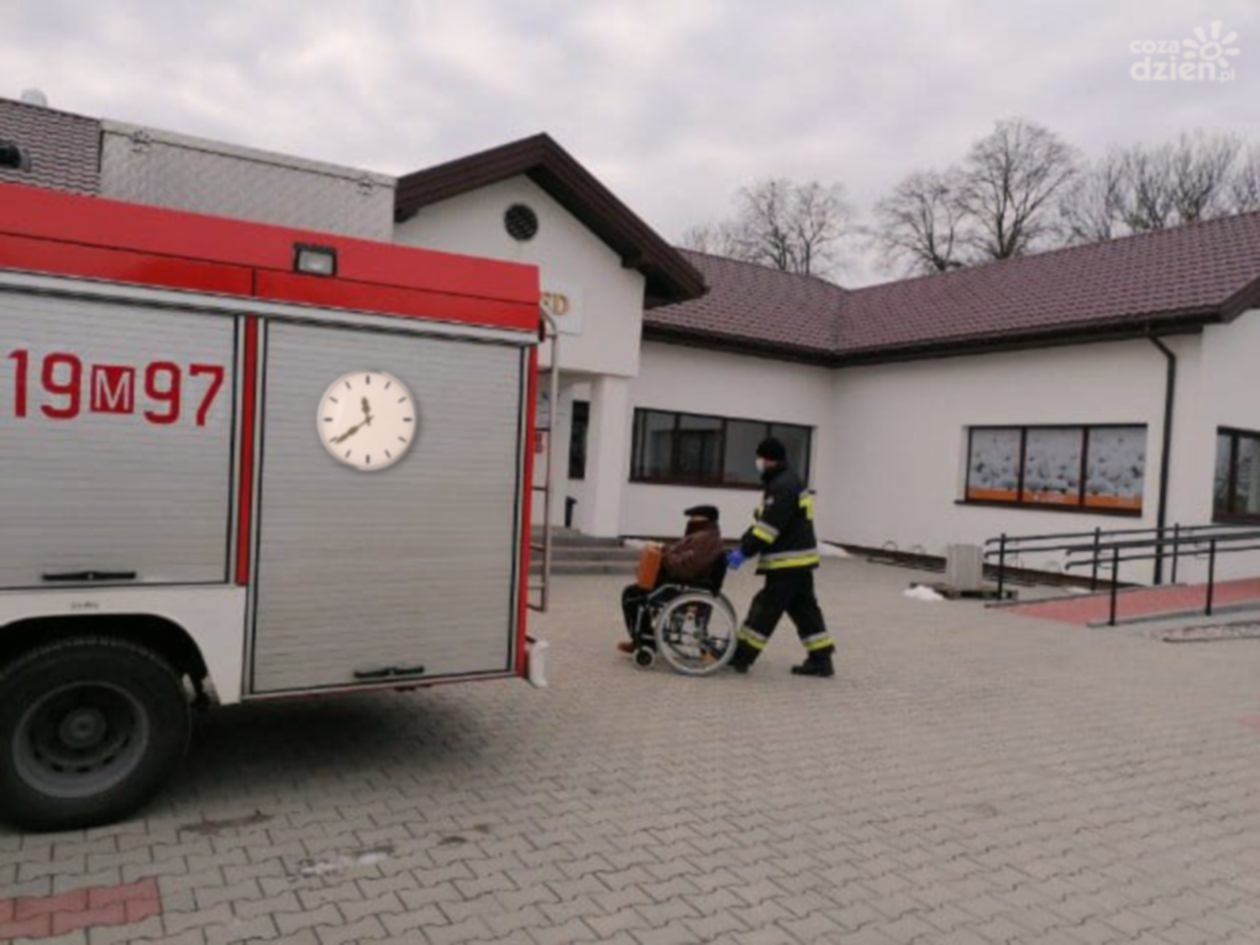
11:39
